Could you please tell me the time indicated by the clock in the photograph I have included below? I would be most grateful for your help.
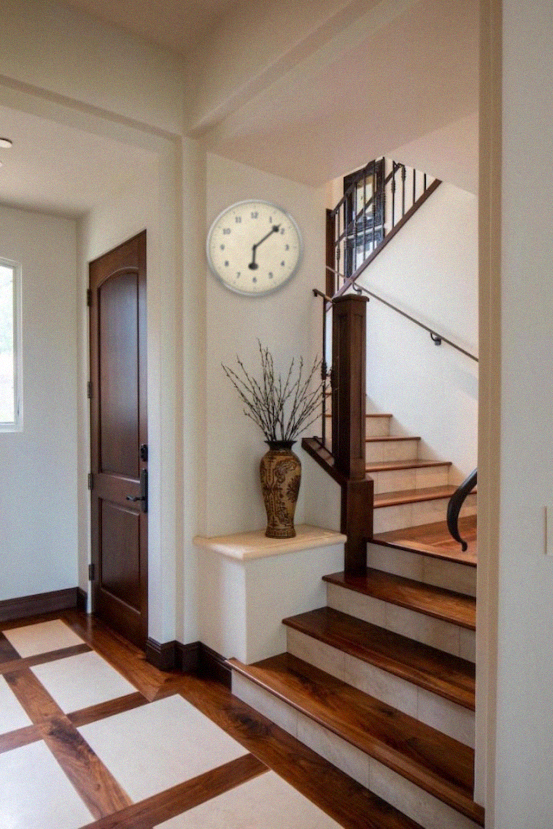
6:08
